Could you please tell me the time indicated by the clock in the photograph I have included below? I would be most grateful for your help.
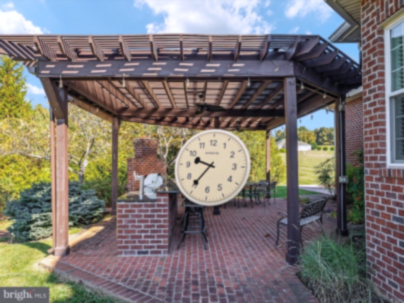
9:36
